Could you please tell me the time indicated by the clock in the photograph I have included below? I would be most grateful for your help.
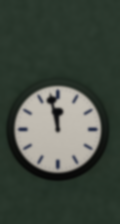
11:58
